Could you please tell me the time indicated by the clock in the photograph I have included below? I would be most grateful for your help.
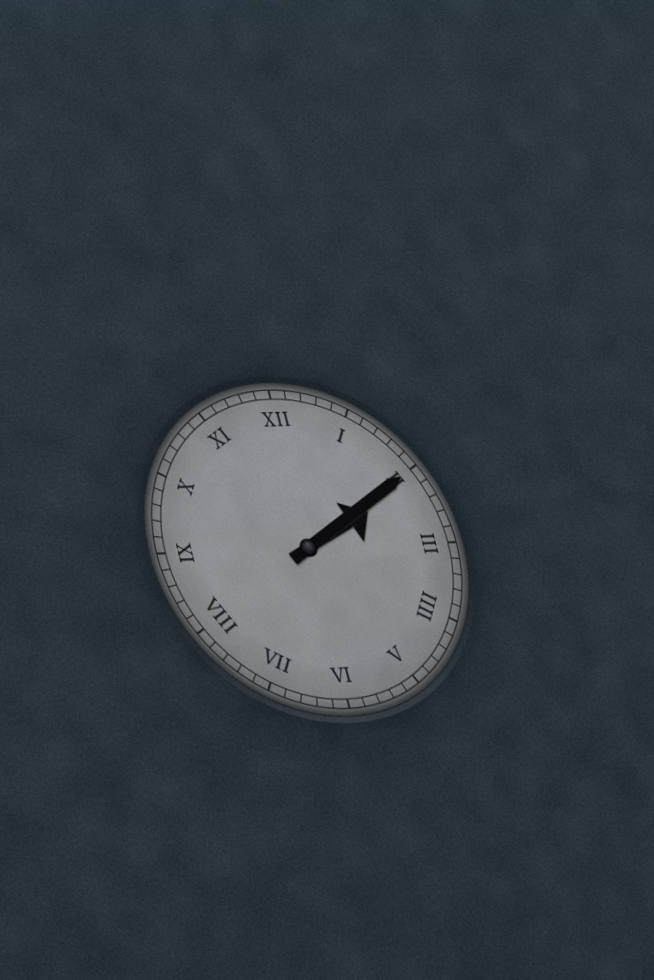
2:10
